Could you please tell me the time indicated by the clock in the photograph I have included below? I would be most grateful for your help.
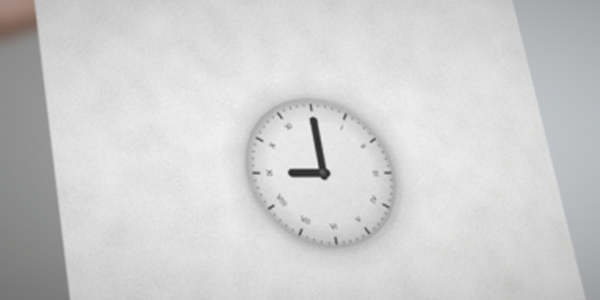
9:00
